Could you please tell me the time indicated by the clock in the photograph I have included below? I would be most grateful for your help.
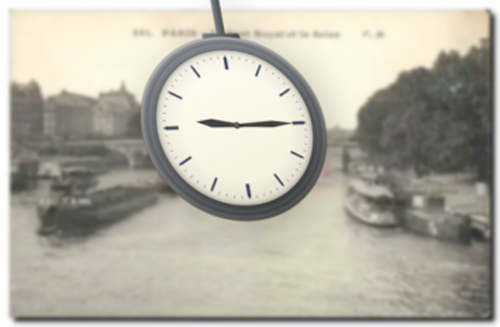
9:15
